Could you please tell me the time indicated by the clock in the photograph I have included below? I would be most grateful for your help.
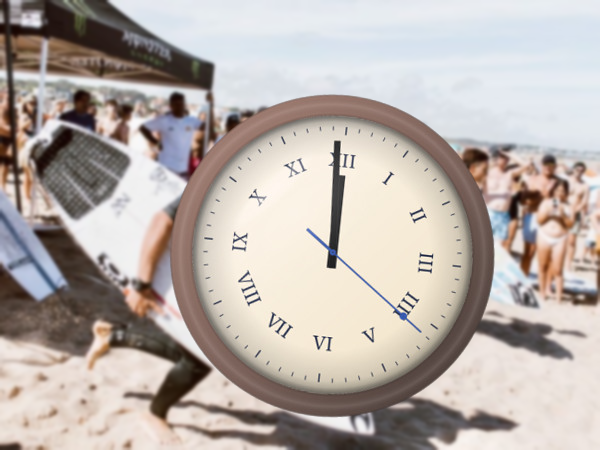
11:59:21
